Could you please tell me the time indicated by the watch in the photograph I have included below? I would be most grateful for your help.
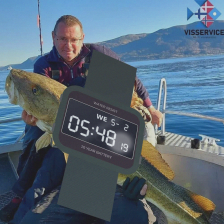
5:48:19
